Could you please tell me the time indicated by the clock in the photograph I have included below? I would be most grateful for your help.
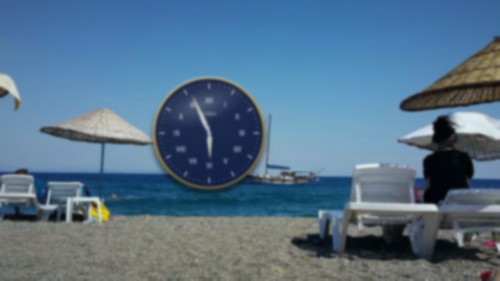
5:56
